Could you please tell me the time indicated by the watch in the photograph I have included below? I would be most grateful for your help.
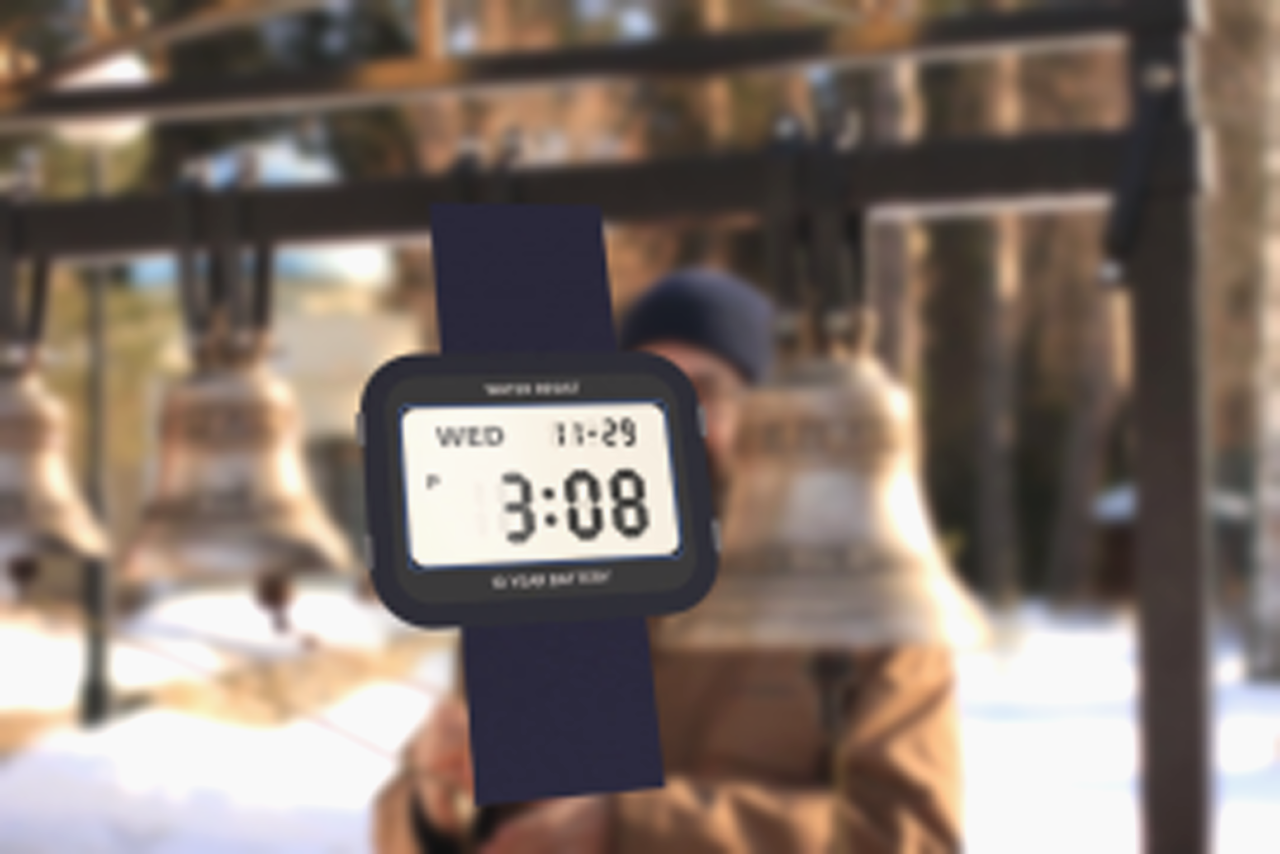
3:08
